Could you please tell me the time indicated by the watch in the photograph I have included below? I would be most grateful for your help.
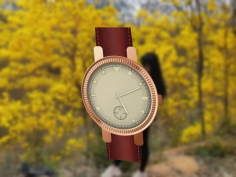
5:11
